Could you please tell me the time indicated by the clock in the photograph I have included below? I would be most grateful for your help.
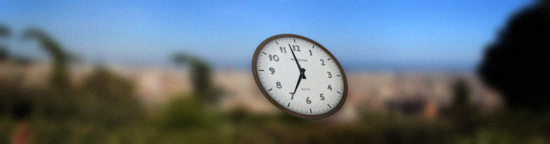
6:58
